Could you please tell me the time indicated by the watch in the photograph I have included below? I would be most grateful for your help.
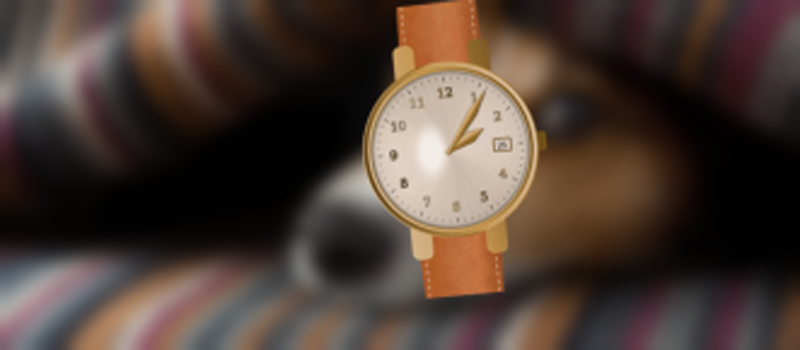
2:06
